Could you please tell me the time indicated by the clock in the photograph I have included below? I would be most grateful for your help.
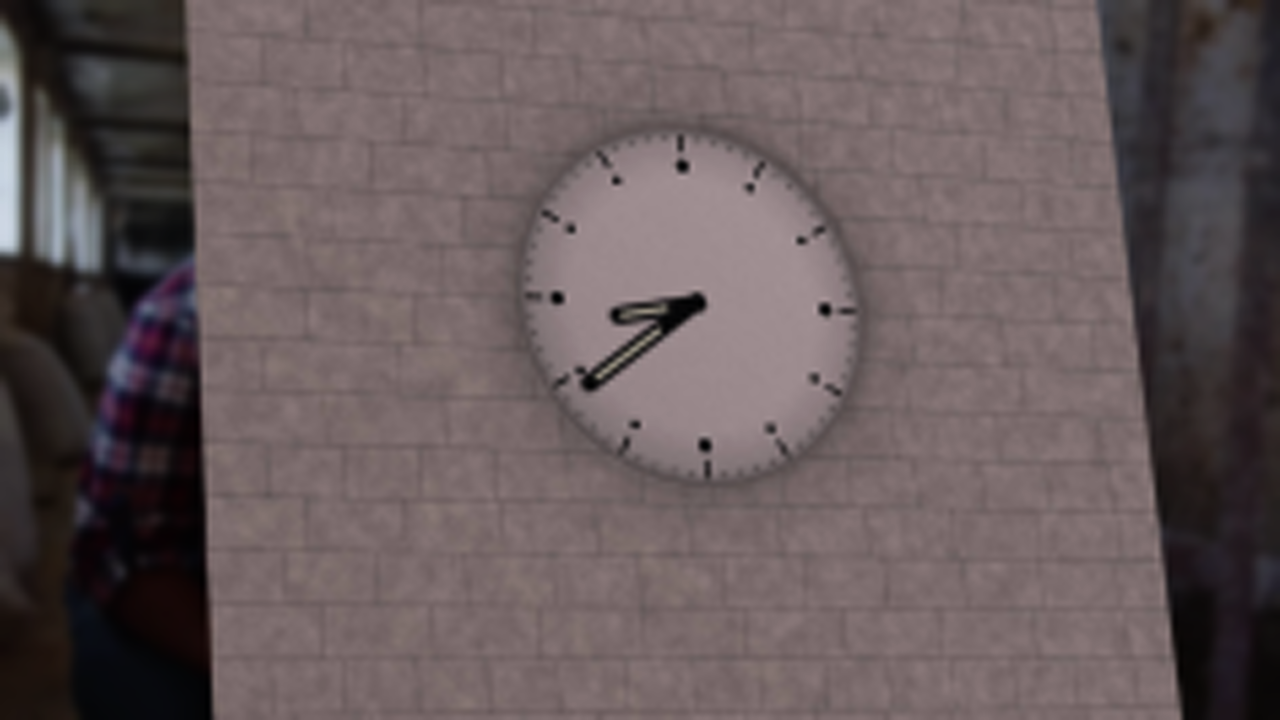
8:39
